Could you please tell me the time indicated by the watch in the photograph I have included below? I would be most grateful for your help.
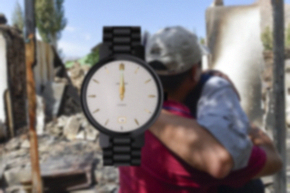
12:00
